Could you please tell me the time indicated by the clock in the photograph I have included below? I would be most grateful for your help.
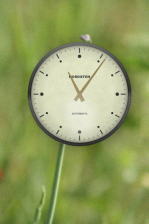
11:06
